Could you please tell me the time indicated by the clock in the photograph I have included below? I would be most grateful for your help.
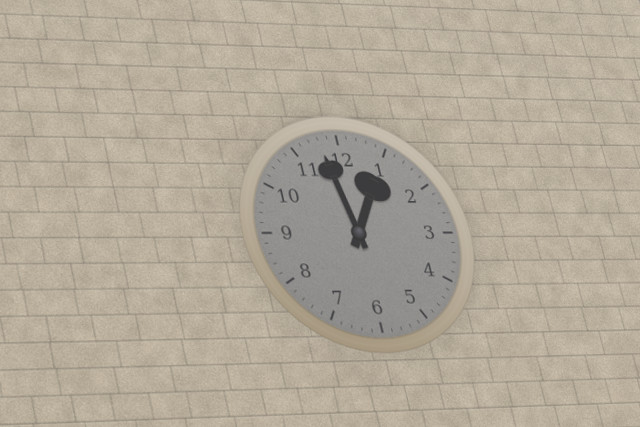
12:58
